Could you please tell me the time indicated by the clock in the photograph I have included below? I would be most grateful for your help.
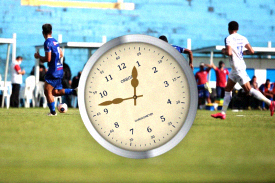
12:47
